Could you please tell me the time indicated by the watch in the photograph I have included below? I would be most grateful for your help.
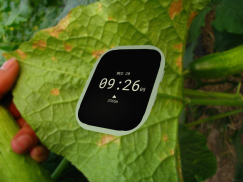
9:26
